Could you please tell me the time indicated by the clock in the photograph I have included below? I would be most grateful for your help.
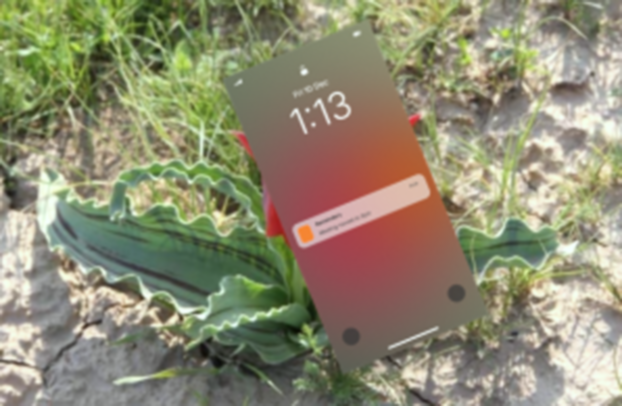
1:13
